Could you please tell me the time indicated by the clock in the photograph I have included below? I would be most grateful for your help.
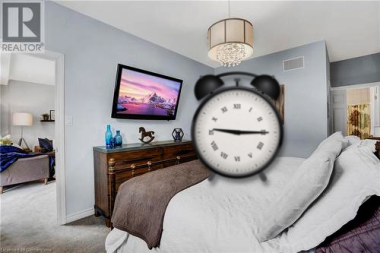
9:15
